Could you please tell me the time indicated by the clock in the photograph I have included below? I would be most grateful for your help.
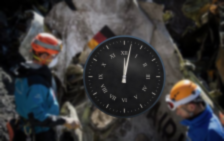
12:02
